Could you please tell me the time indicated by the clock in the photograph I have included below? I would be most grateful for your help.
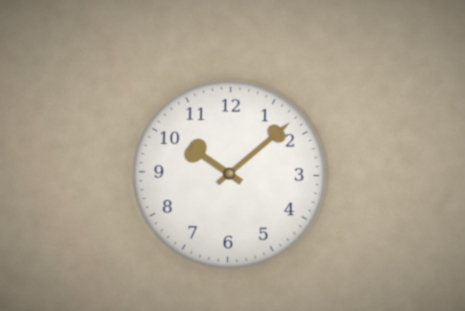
10:08
